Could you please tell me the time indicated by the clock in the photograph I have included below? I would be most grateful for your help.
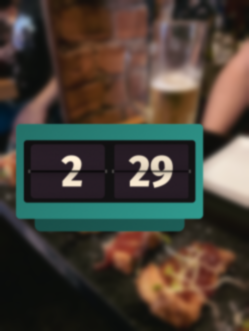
2:29
